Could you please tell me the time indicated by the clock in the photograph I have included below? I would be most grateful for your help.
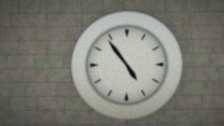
4:54
